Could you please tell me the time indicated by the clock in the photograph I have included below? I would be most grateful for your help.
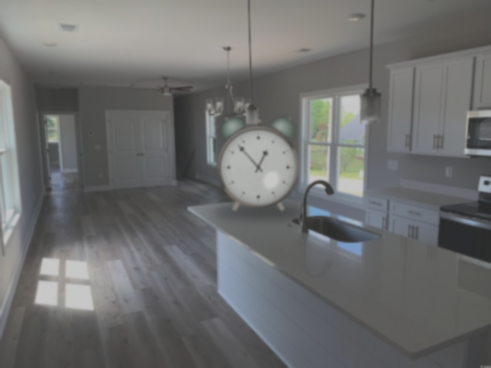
12:53
